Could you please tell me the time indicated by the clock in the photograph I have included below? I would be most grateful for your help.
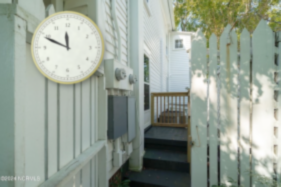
11:49
